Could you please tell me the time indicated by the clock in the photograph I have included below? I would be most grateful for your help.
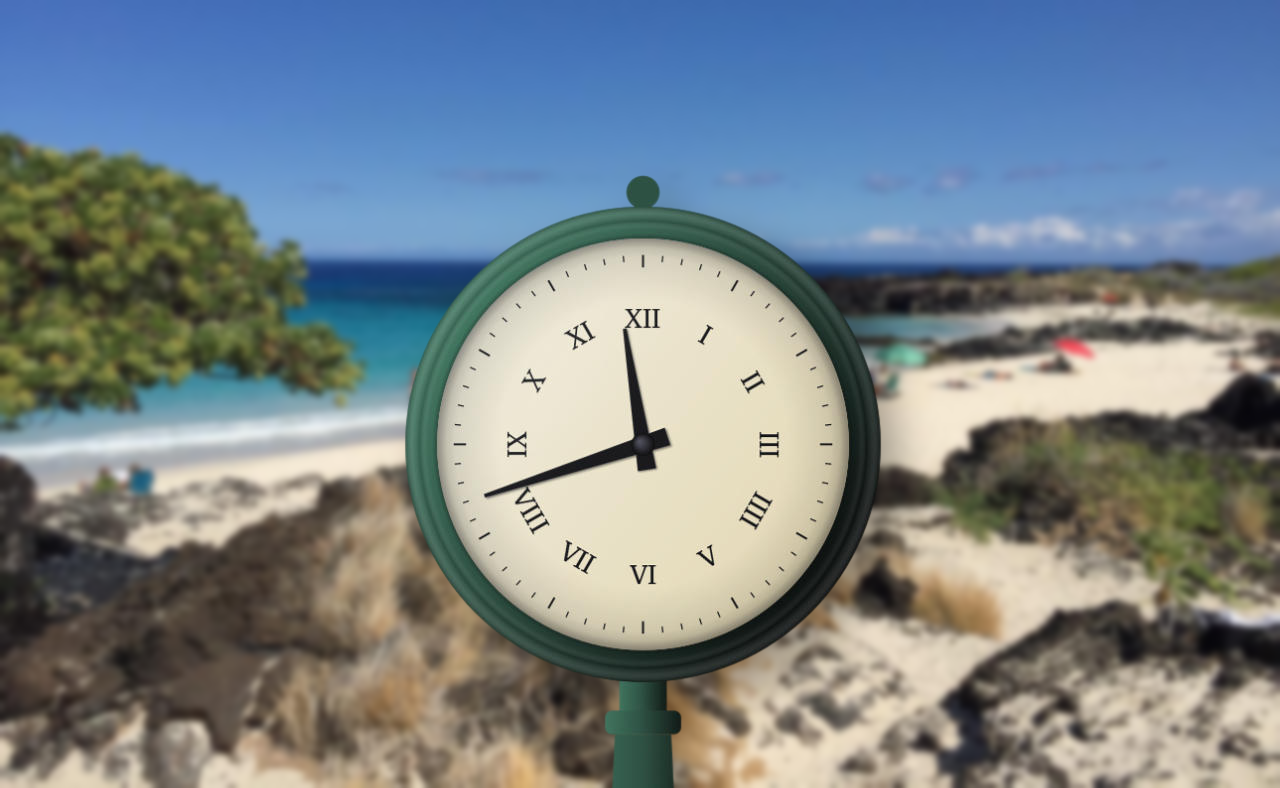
11:42
